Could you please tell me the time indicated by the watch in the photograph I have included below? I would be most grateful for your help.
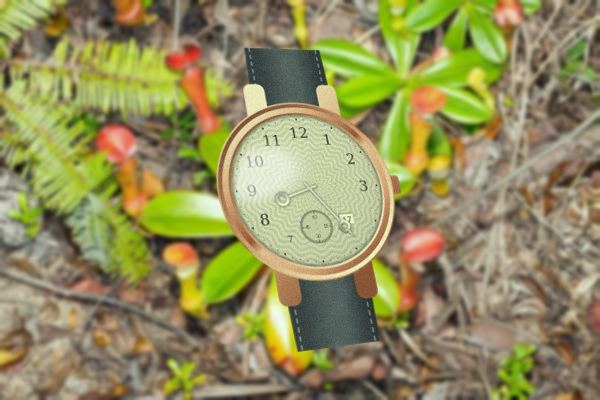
8:24
